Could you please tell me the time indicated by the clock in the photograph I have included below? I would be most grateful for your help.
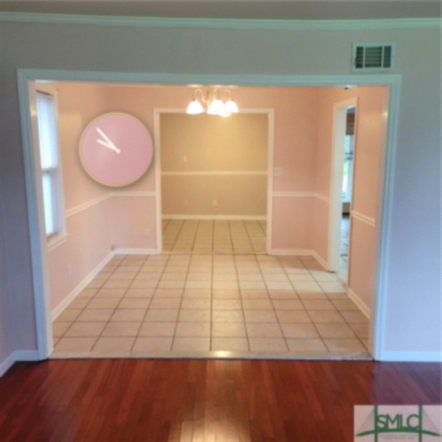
9:53
